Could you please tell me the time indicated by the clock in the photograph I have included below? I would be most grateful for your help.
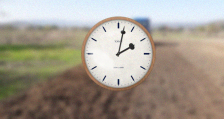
2:02
